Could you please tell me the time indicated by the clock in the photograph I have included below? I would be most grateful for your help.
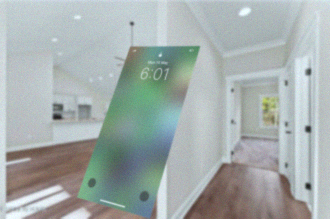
6:01
